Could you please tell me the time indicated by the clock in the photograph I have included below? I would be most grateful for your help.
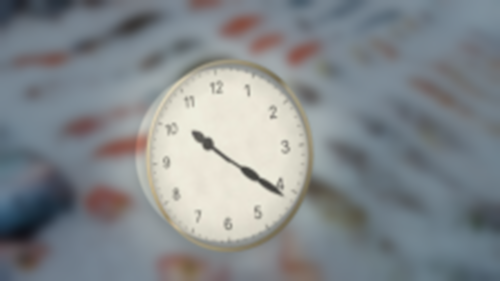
10:21
